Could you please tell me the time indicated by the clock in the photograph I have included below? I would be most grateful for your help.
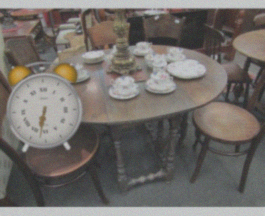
6:32
